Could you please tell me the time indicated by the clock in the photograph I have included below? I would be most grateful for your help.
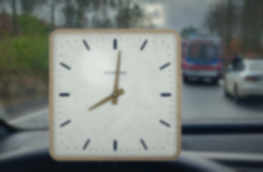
8:01
